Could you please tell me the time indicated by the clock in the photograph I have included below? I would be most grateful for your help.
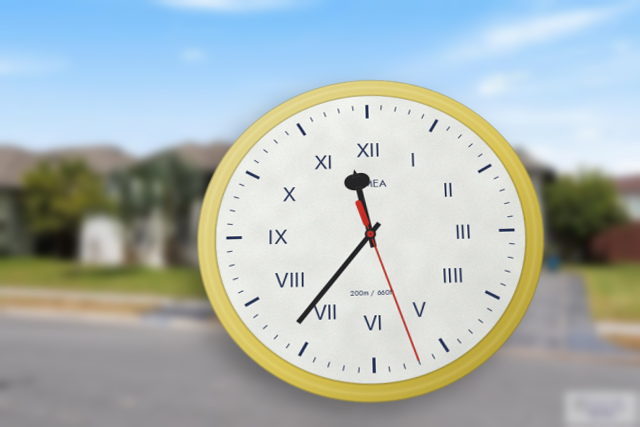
11:36:27
